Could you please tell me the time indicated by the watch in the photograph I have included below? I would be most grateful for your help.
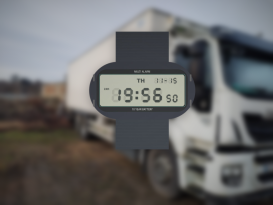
19:56:50
